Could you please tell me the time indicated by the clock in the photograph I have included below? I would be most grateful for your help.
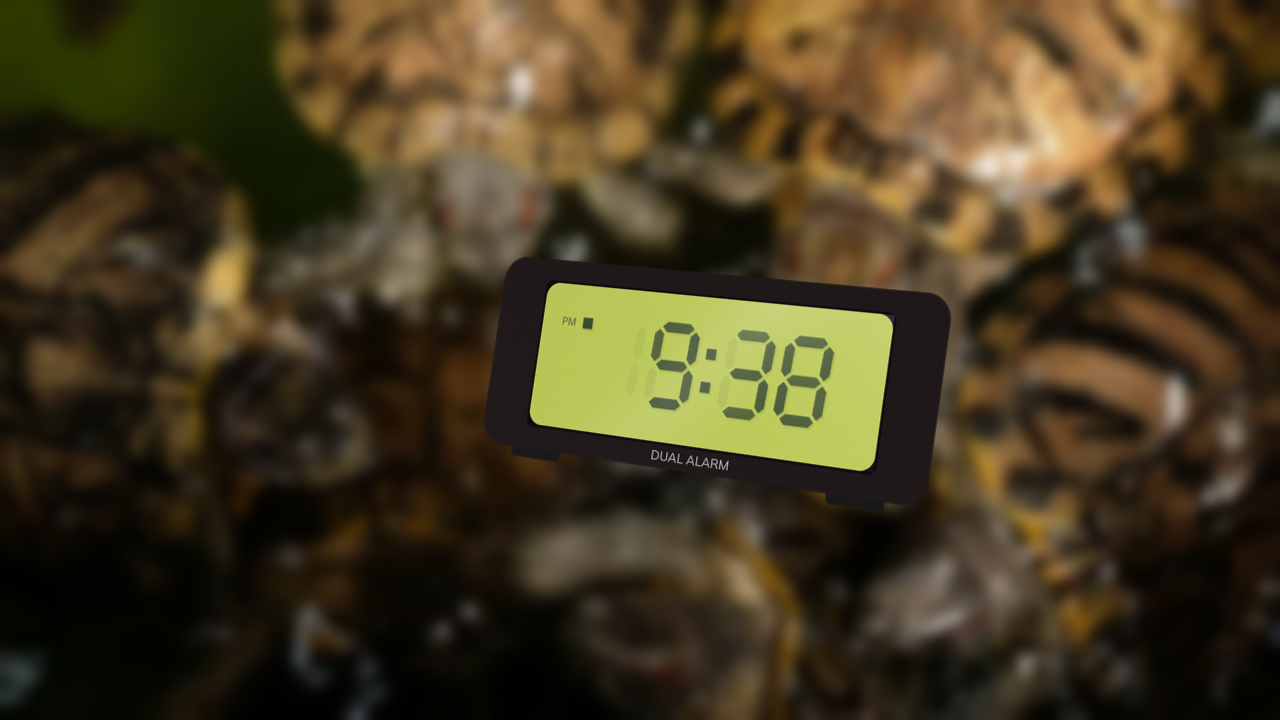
9:38
